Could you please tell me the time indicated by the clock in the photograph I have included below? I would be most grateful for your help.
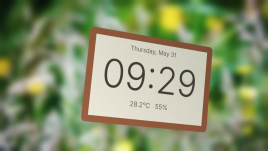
9:29
